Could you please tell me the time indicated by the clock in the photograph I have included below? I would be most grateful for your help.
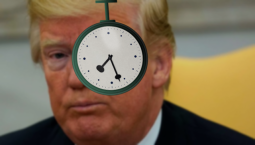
7:27
